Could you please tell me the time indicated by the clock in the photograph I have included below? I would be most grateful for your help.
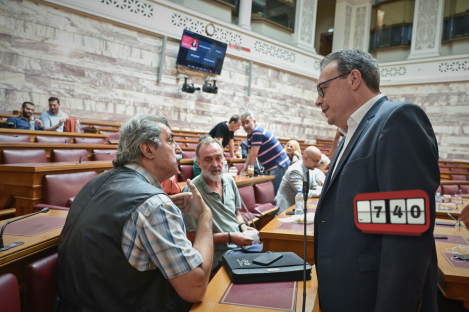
7:40
